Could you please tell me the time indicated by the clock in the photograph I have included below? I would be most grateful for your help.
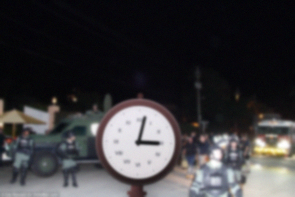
3:02
